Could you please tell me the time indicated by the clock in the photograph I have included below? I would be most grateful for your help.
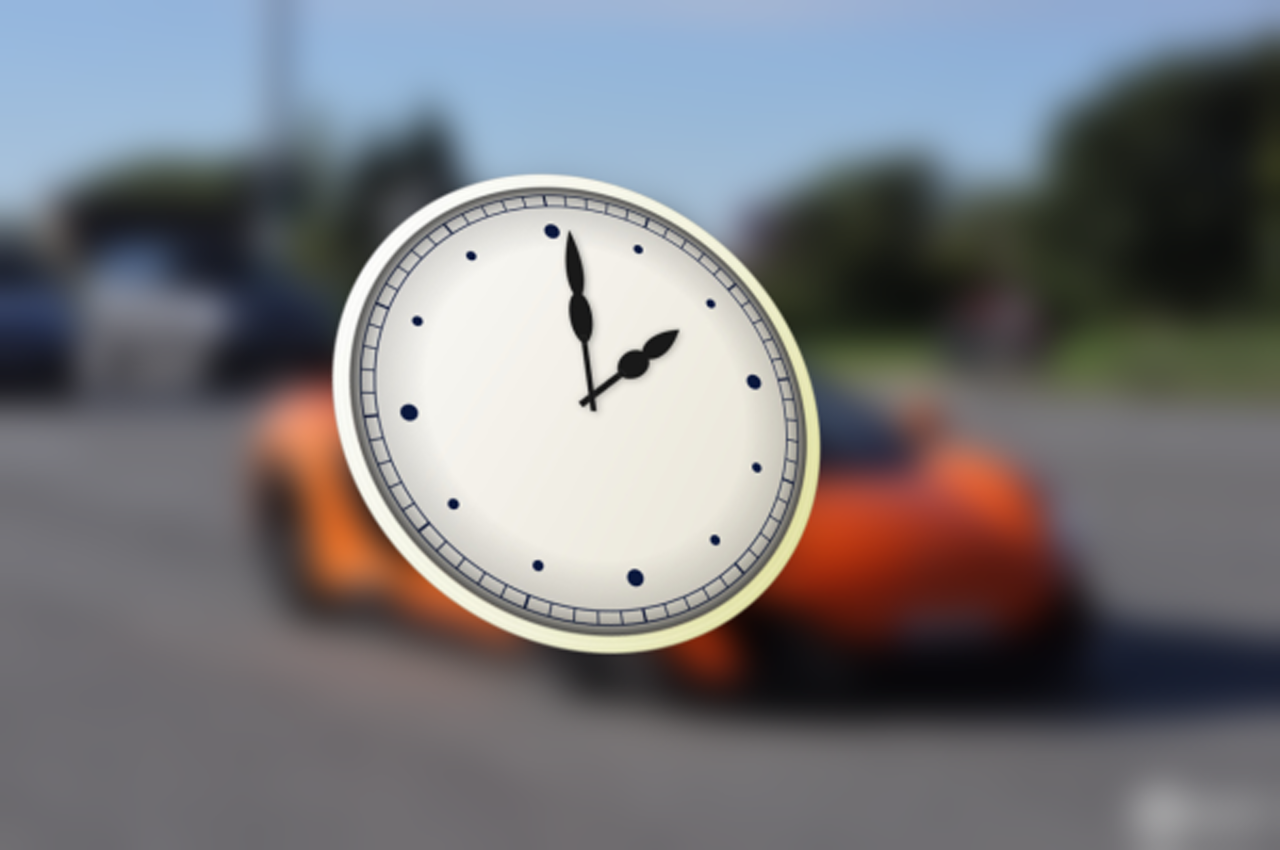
2:01
